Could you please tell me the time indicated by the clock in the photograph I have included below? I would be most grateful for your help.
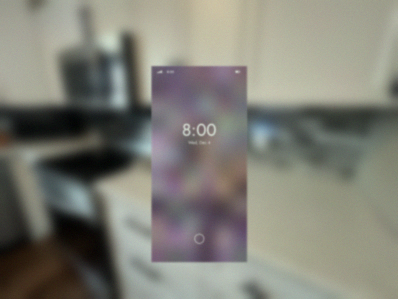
8:00
